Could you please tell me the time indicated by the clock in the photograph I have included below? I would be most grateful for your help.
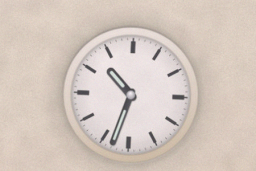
10:33
